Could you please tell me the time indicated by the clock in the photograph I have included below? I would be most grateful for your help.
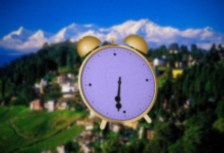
6:32
